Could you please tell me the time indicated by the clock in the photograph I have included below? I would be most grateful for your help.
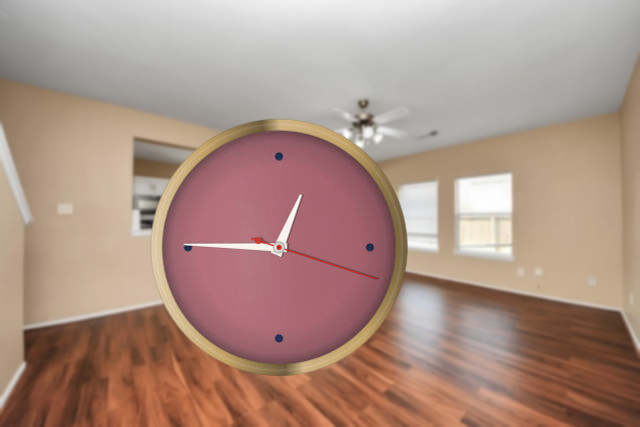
12:45:18
